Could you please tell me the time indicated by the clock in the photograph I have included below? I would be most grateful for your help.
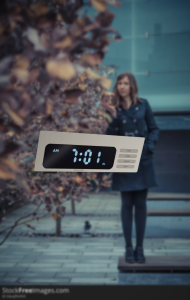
7:01
